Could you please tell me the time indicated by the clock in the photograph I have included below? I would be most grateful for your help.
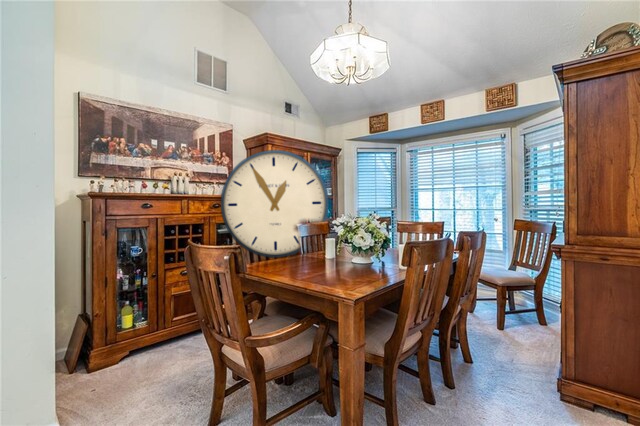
12:55
